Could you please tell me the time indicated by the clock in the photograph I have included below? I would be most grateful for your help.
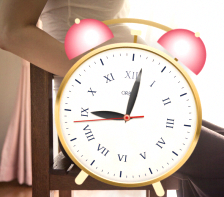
9:01:43
